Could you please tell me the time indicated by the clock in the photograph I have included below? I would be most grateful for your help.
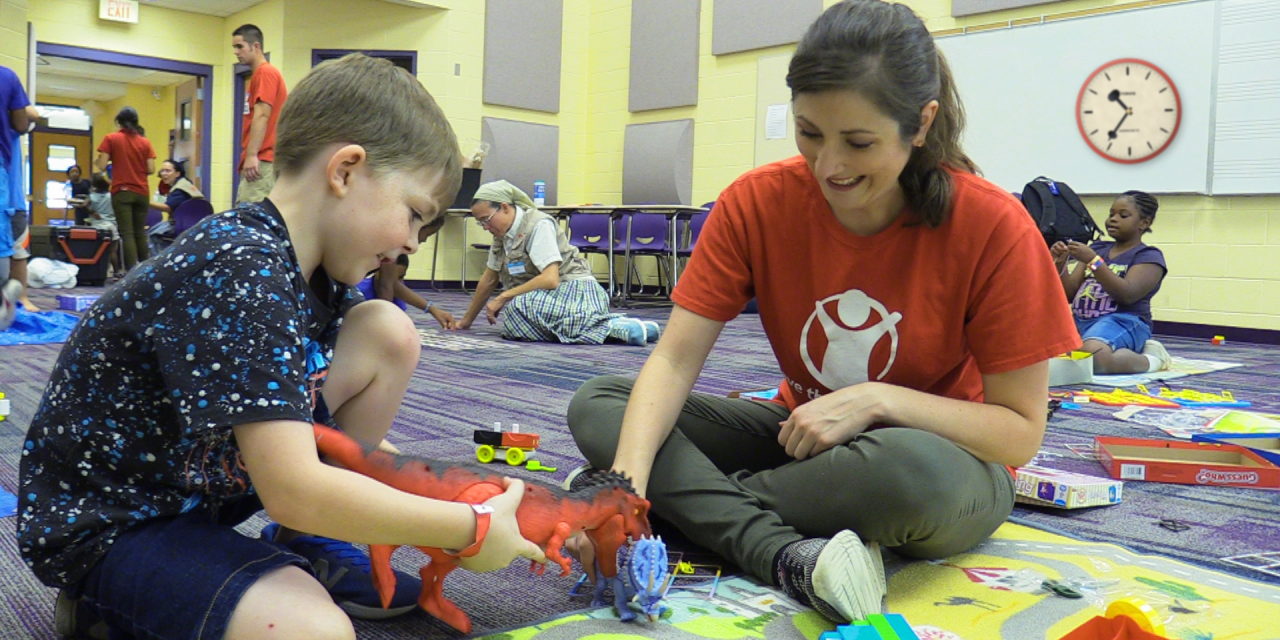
10:36
